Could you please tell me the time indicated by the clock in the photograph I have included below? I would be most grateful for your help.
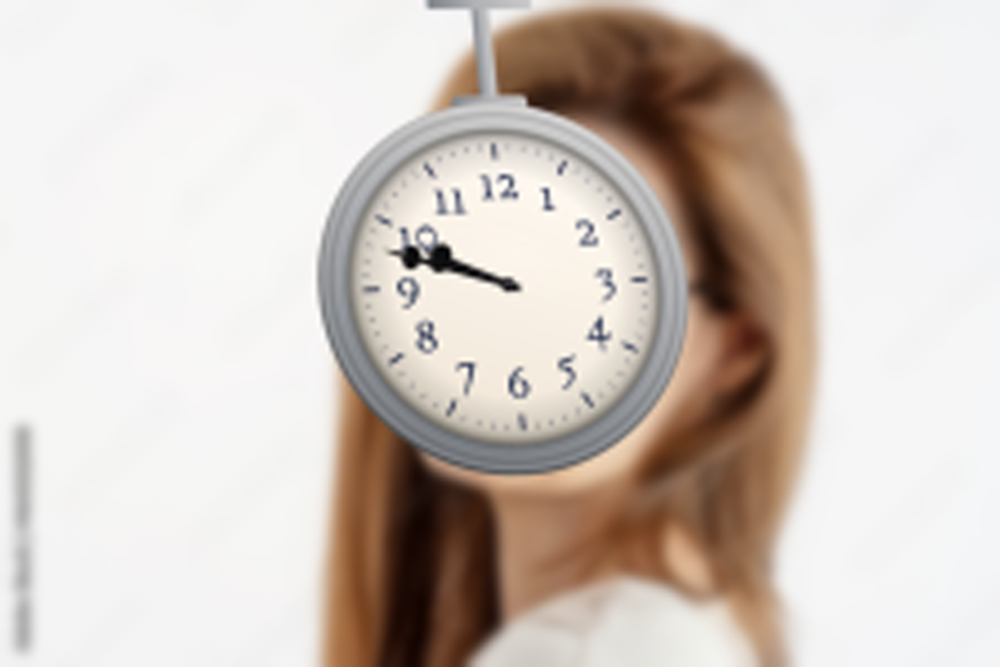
9:48
